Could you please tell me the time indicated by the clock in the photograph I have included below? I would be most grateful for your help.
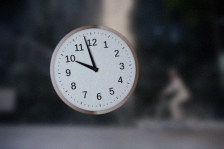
9:58
